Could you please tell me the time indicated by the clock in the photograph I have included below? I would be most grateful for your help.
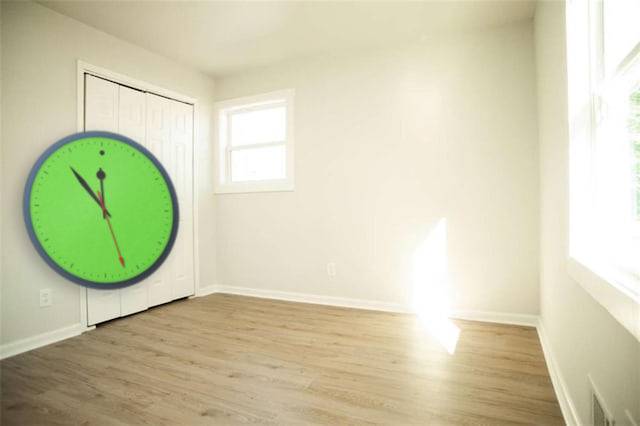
11:53:27
